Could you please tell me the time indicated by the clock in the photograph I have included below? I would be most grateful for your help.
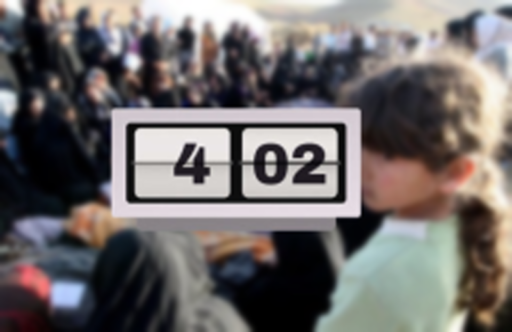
4:02
